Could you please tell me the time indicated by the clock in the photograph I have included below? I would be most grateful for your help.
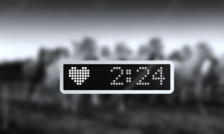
2:24
